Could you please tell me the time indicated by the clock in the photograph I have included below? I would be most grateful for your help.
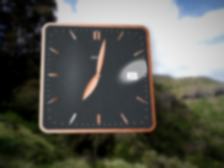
7:02
